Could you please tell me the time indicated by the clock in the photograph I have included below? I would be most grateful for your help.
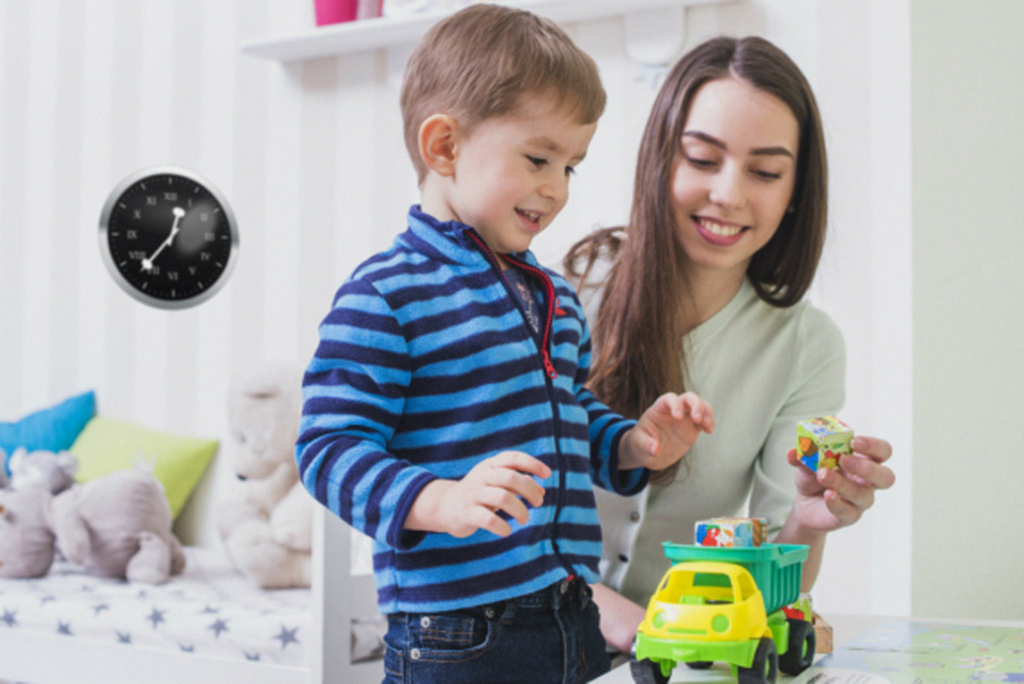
12:37
